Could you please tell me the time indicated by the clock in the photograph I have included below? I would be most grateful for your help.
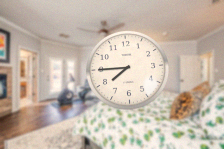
7:45
